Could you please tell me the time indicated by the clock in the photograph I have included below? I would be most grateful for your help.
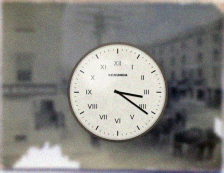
3:21
